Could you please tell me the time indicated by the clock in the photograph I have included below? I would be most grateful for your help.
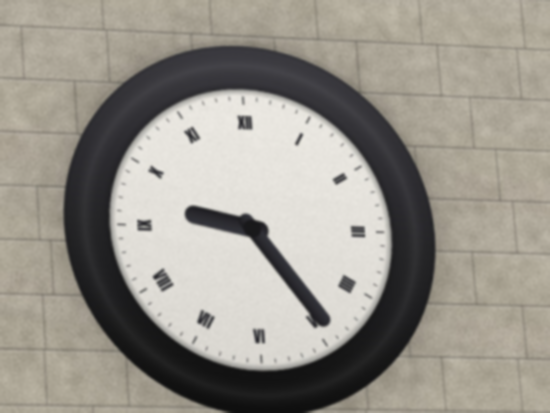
9:24
